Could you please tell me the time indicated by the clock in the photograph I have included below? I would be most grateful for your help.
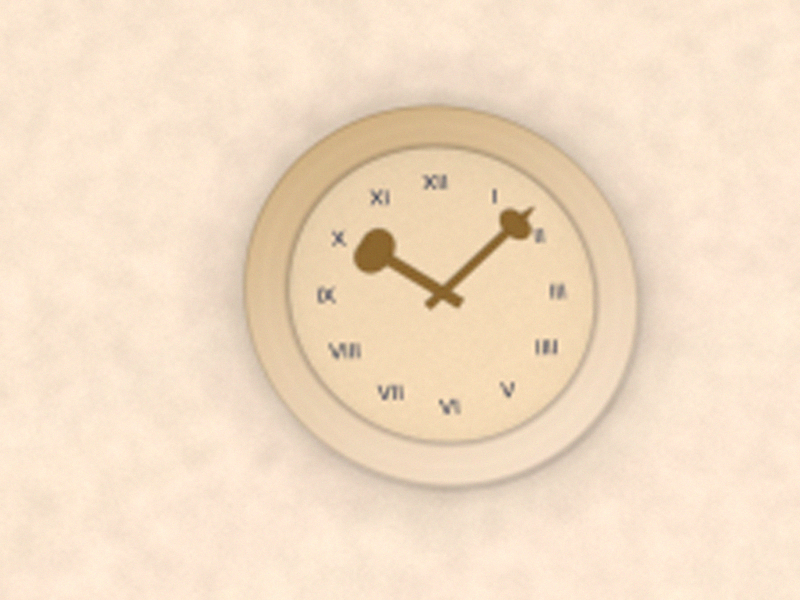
10:08
